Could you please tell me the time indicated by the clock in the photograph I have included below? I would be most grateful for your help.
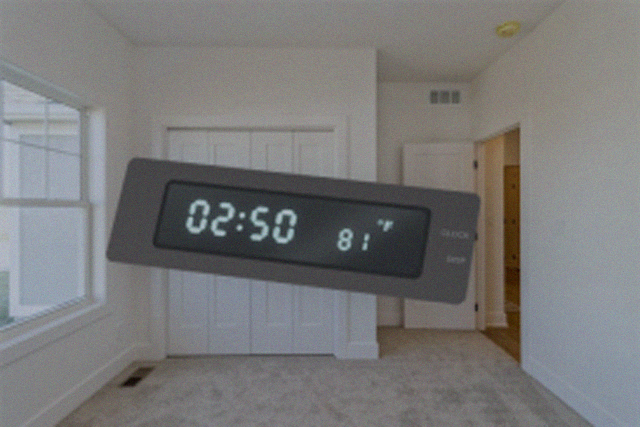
2:50
